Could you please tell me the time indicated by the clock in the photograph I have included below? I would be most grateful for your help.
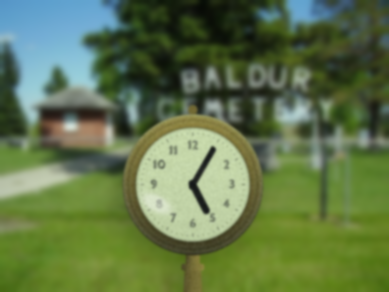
5:05
